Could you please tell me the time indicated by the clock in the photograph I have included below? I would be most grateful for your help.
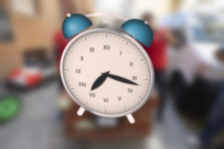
7:17
